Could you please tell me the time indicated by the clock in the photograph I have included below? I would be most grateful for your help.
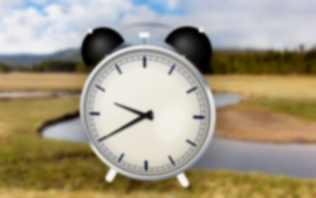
9:40
